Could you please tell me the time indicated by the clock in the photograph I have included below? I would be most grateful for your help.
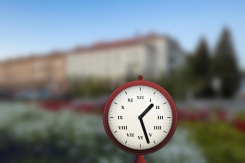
1:27
